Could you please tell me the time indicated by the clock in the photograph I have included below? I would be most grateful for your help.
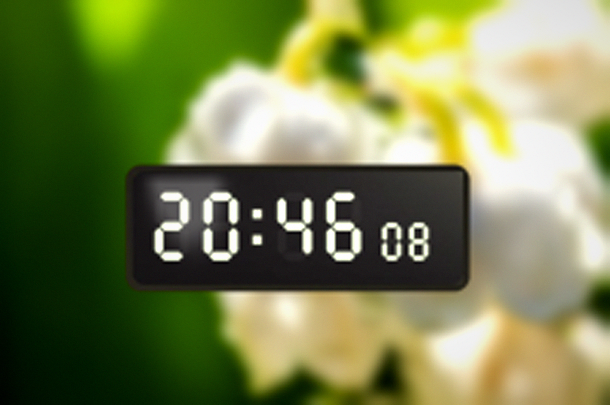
20:46:08
